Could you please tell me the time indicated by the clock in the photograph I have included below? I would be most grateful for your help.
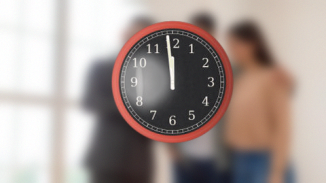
11:59
